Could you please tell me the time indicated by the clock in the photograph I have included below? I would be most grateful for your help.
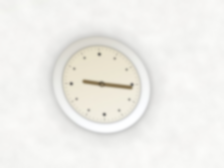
9:16
